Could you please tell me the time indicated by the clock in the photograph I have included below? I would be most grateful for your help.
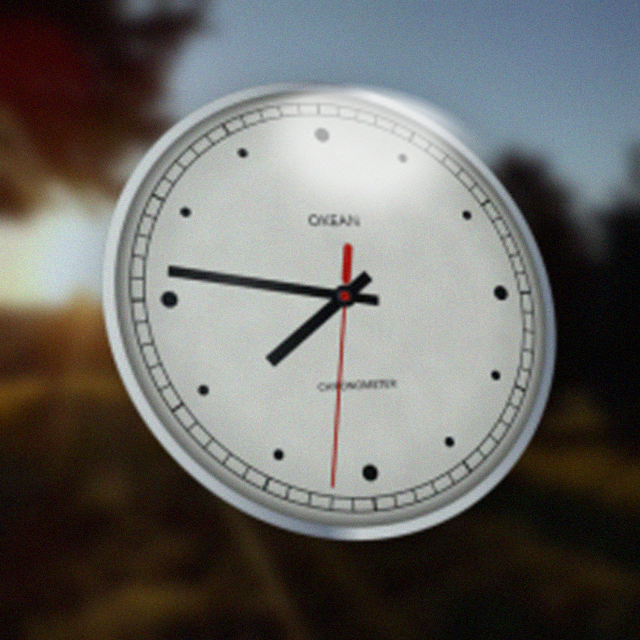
7:46:32
